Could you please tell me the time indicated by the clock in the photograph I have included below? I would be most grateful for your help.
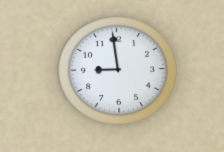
8:59
